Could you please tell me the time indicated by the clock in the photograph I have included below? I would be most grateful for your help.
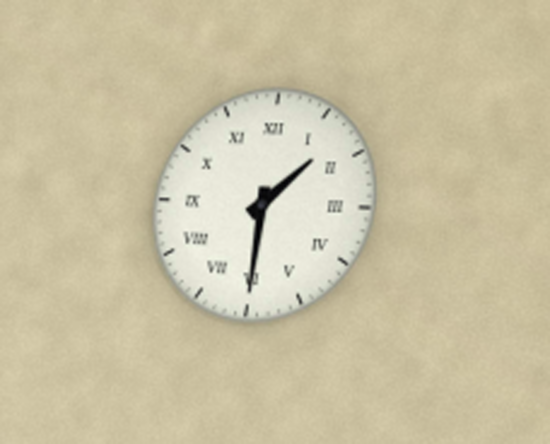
1:30
